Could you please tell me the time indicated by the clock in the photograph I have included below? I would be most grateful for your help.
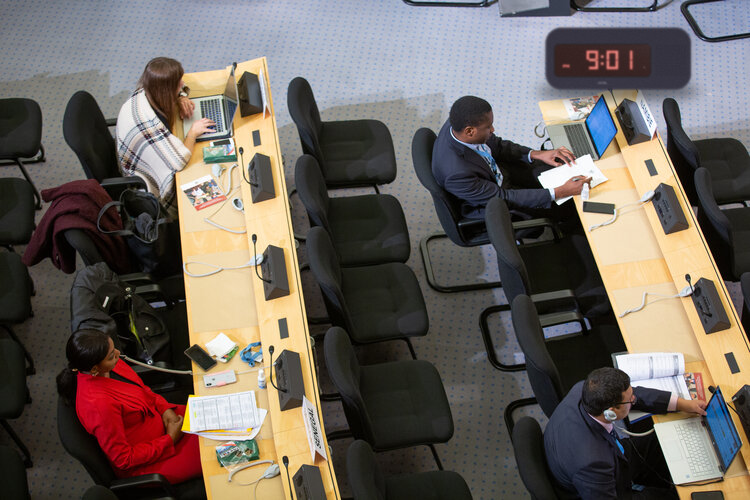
9:01
